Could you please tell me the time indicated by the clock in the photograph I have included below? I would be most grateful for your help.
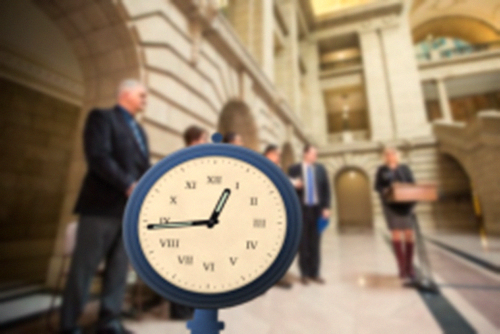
12:44
